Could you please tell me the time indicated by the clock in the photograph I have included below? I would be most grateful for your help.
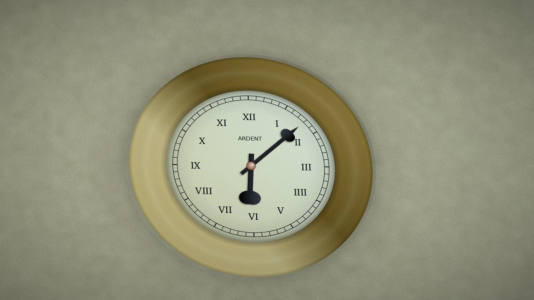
6:08
